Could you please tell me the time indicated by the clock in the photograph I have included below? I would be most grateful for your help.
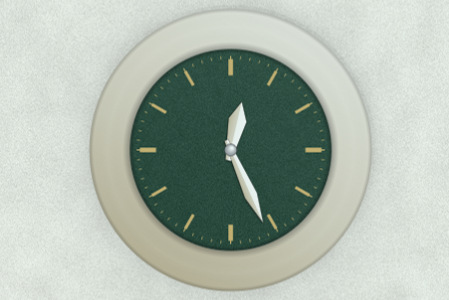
12:26
